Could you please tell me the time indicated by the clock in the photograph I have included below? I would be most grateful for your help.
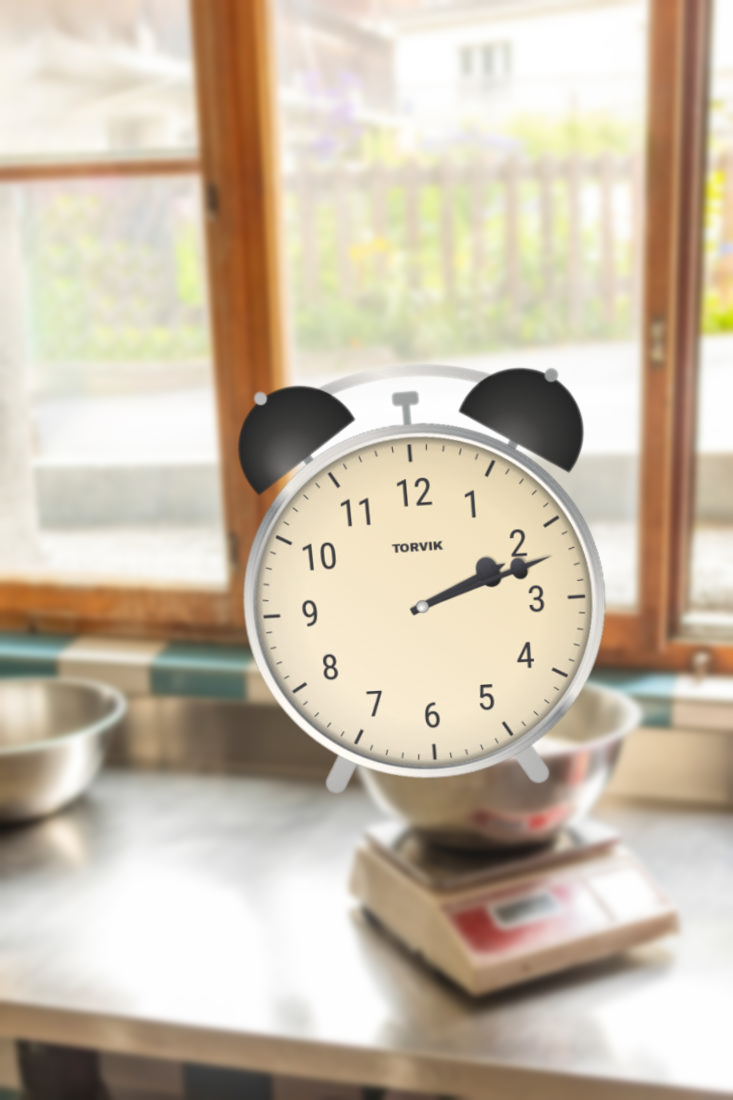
2:12
